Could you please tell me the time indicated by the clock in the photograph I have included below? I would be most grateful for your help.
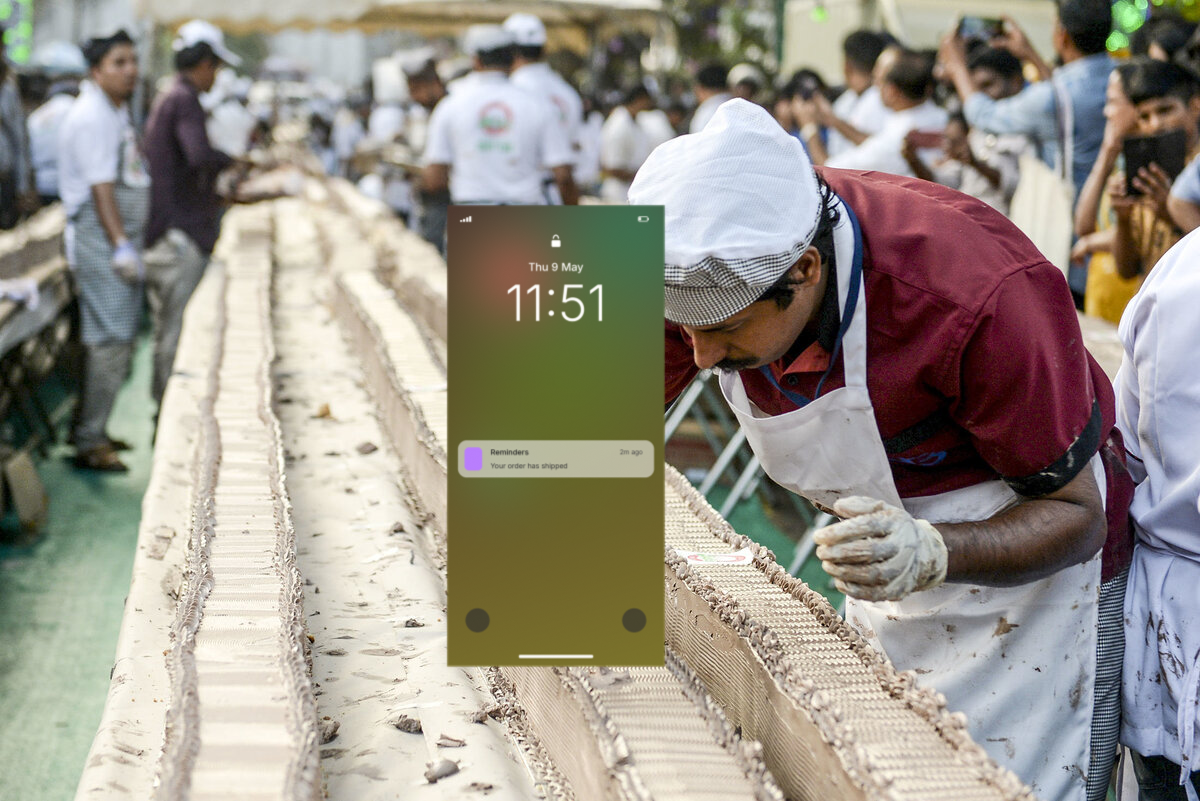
11:51
